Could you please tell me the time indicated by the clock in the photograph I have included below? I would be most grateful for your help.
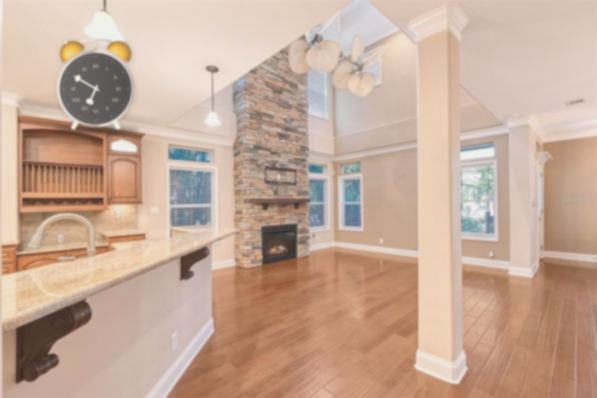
6:50
